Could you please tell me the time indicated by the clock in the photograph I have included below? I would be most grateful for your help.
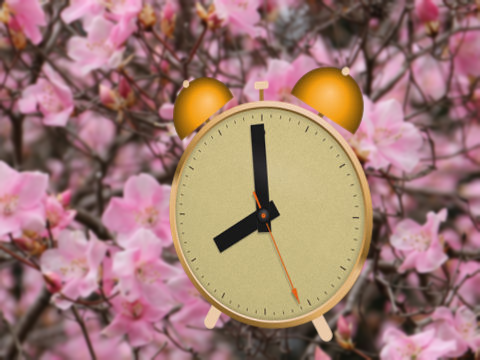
7:59:26
